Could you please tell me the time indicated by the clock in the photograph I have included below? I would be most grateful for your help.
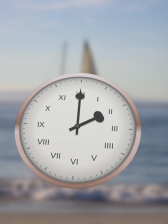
2:00
